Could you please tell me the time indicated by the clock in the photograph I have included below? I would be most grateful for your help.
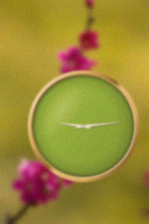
9:14
